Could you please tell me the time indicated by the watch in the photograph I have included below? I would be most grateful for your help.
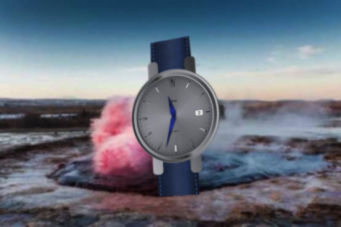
11:33
